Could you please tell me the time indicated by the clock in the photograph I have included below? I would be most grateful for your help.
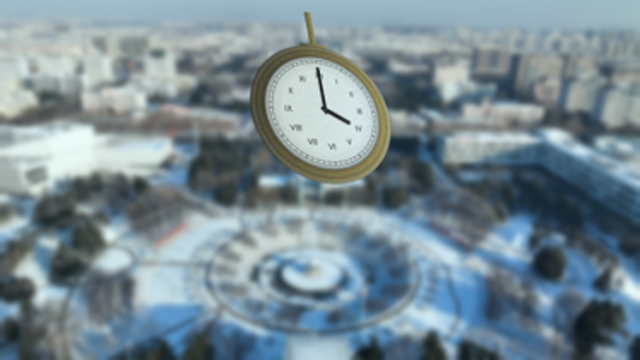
4:00
